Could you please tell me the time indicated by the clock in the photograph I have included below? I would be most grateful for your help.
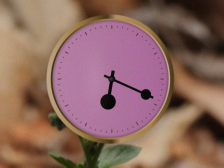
6:19
